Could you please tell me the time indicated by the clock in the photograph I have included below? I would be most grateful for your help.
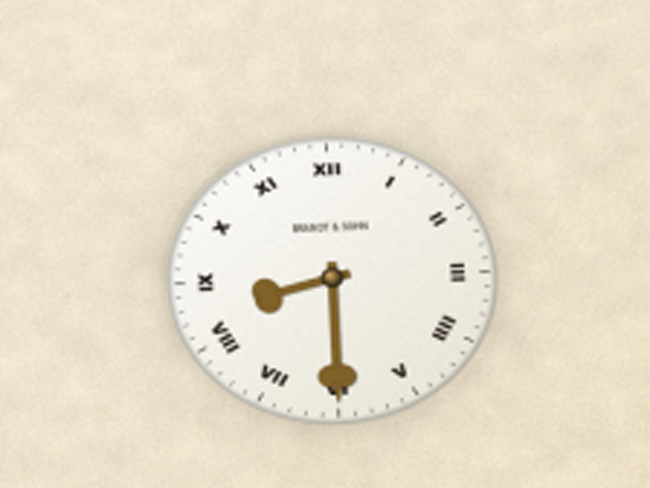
8:30
